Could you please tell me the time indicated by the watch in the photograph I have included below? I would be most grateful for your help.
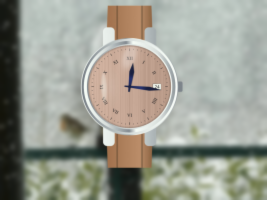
12:16
